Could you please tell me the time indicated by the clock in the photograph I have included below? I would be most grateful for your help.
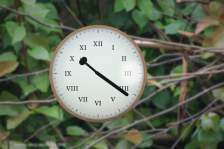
10:21
